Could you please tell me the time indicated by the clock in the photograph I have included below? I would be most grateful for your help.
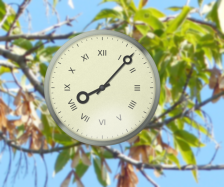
8:07
